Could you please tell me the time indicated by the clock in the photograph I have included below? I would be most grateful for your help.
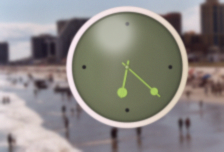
6:22
